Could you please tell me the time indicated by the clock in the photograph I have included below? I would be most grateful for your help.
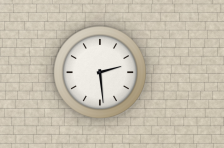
2:29
